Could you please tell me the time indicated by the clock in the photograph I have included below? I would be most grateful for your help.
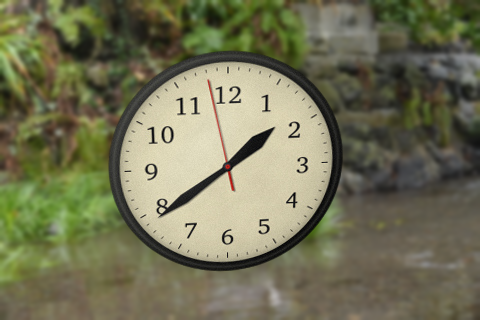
1:38:58
